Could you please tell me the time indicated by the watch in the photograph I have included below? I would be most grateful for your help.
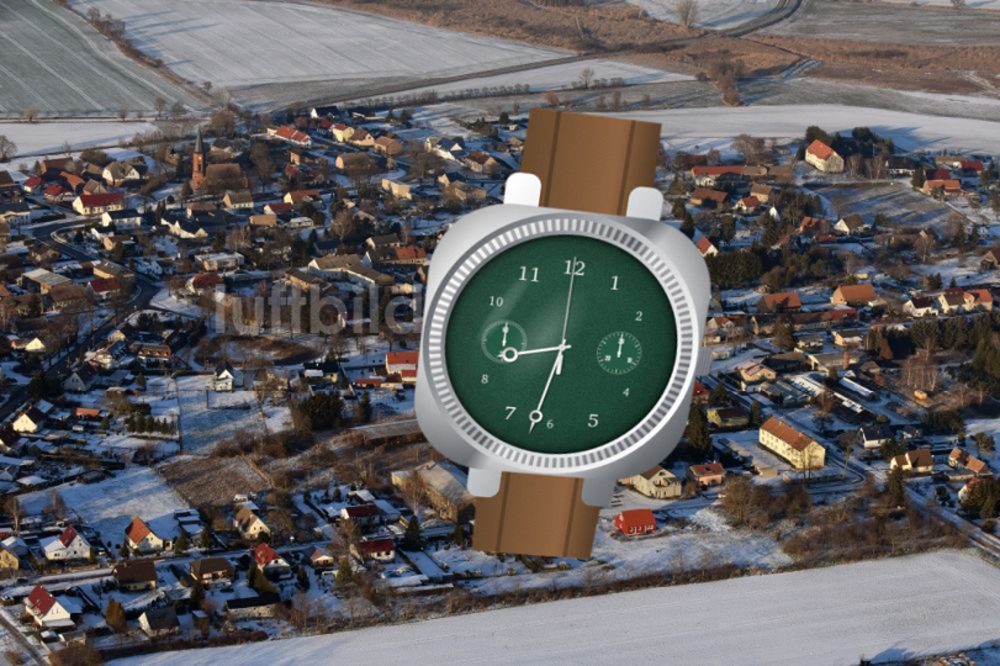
8:32
